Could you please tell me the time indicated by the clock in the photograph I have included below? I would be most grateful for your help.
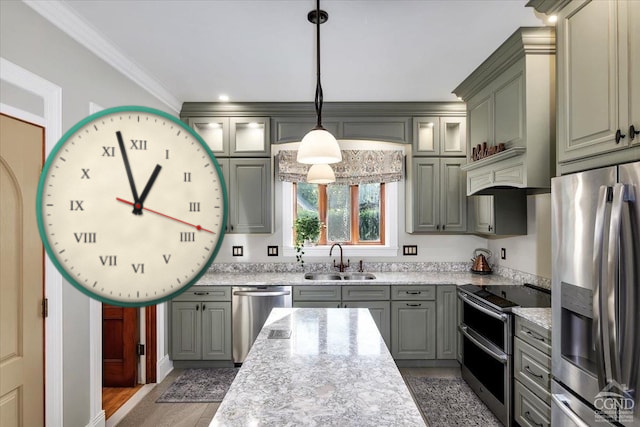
12:57:18
